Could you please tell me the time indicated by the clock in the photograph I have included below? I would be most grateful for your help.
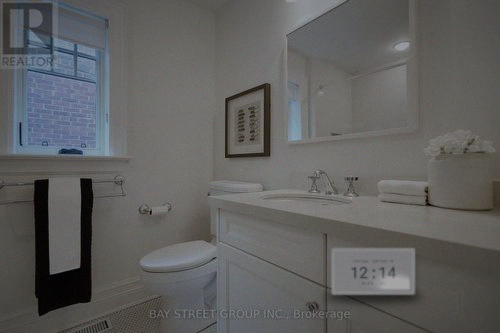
12:14
